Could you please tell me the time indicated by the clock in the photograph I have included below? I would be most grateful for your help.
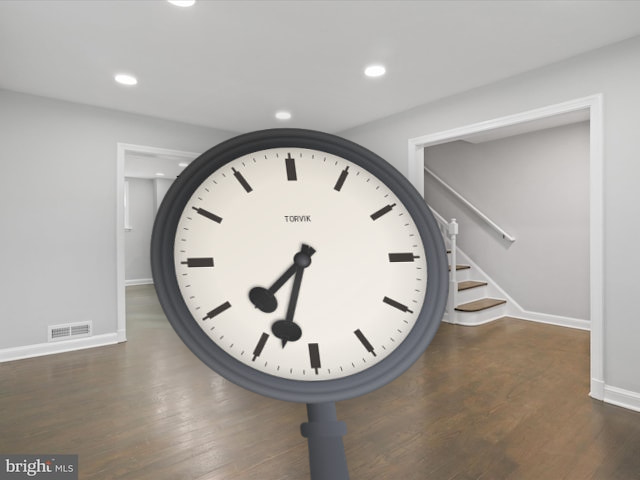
7:33
